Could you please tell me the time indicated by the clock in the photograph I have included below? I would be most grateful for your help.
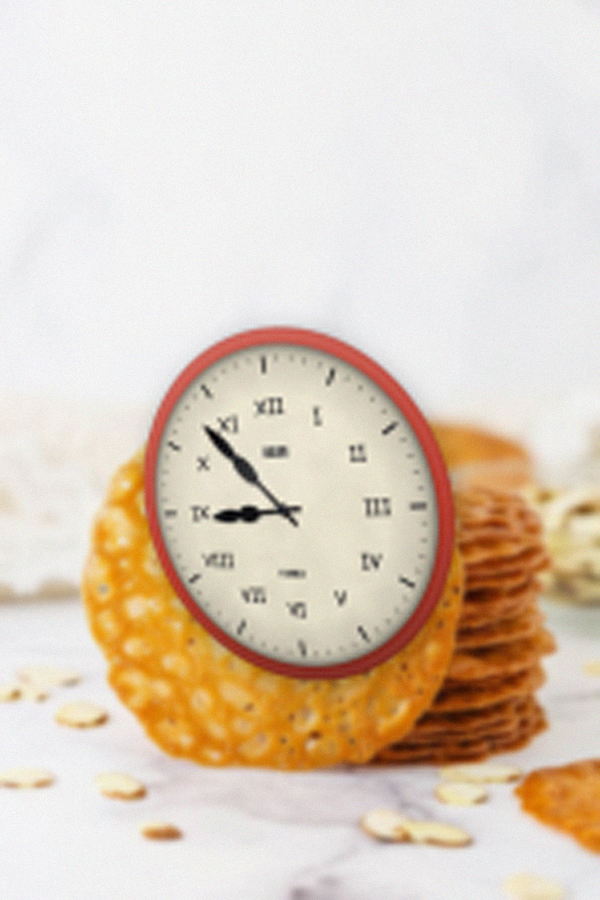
8:53
